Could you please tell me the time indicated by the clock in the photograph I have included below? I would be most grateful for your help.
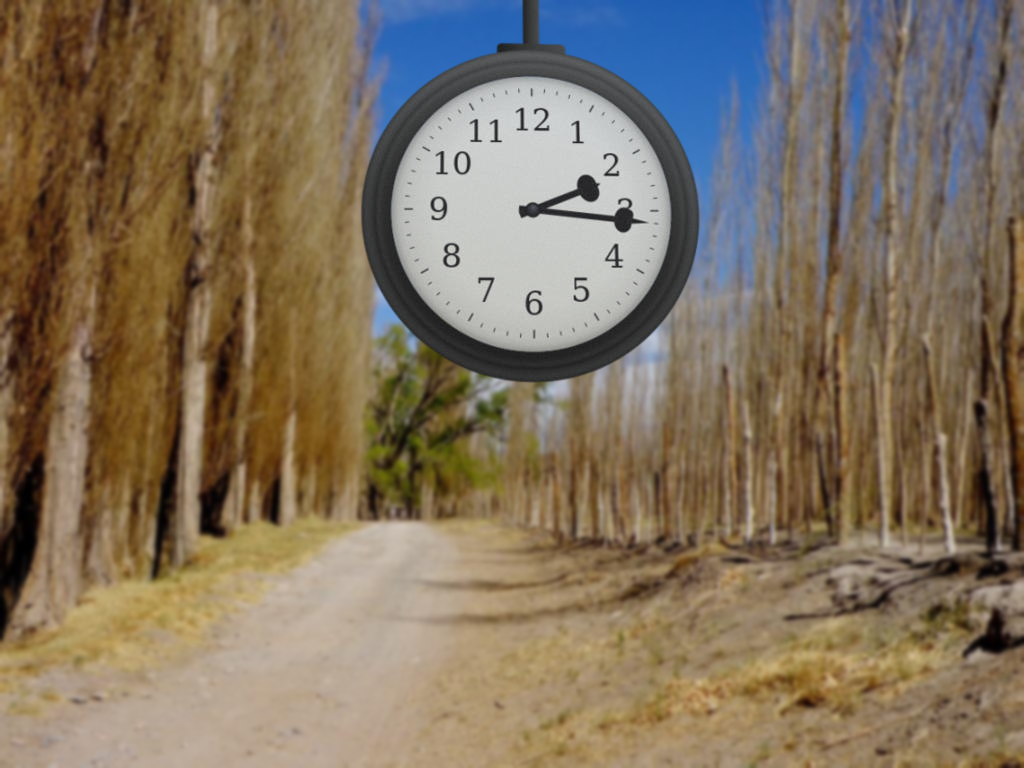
2:16
